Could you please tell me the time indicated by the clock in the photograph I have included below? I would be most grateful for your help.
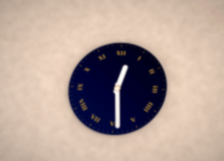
12:29
